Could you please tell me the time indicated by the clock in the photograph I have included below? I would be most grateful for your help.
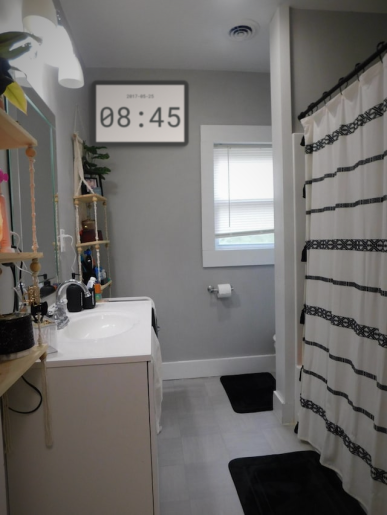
8:45
